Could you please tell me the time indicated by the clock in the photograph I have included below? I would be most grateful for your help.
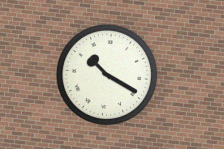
10:19
